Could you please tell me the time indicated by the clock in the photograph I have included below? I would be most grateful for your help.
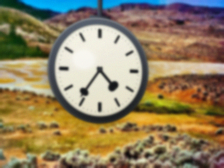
4:36
